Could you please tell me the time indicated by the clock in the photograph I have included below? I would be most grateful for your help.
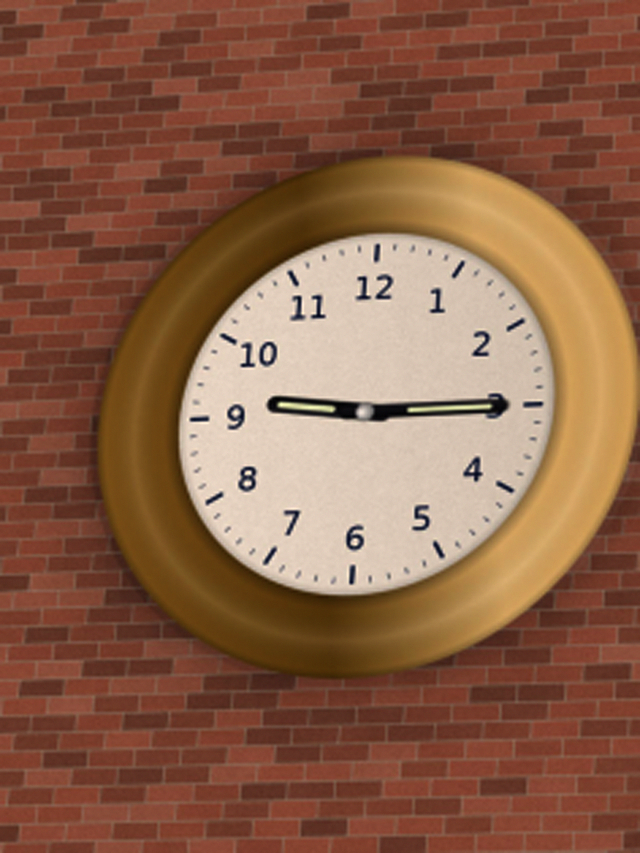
9:15
